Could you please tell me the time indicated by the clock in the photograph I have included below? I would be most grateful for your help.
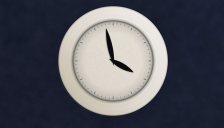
3:58
